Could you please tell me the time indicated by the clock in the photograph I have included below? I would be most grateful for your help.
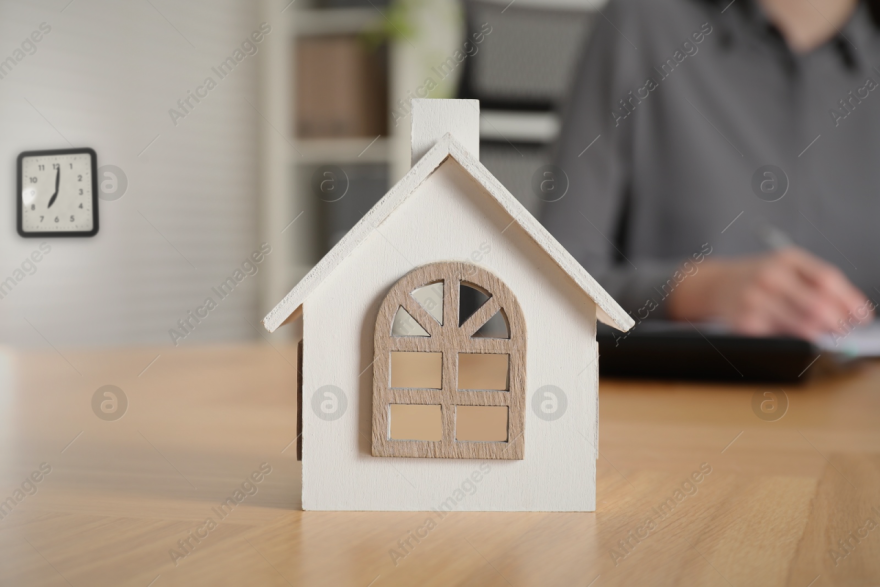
7:01
